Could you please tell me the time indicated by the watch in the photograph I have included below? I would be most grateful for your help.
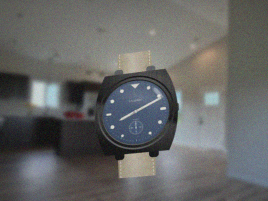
8:11
